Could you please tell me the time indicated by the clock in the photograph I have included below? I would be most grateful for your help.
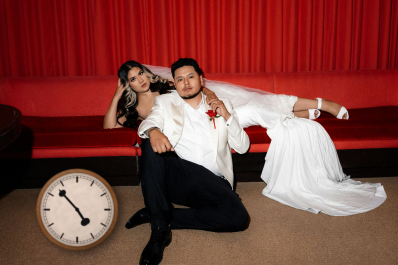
4:53
